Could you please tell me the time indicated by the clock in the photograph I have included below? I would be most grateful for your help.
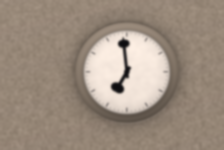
6:59
